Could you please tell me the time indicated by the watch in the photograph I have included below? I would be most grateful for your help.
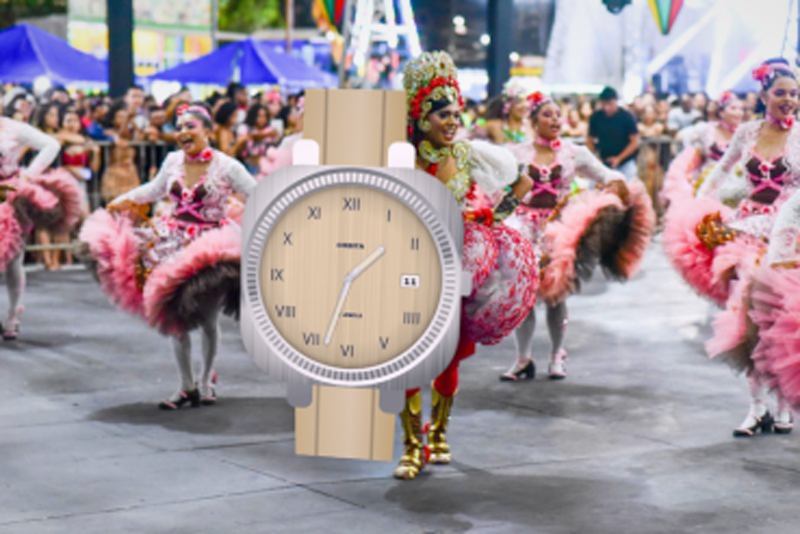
1:33
